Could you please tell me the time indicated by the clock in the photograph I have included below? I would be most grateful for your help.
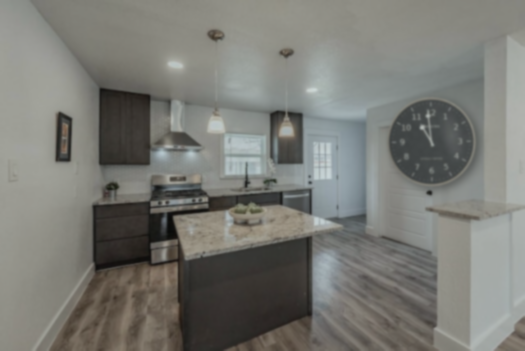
10:59
